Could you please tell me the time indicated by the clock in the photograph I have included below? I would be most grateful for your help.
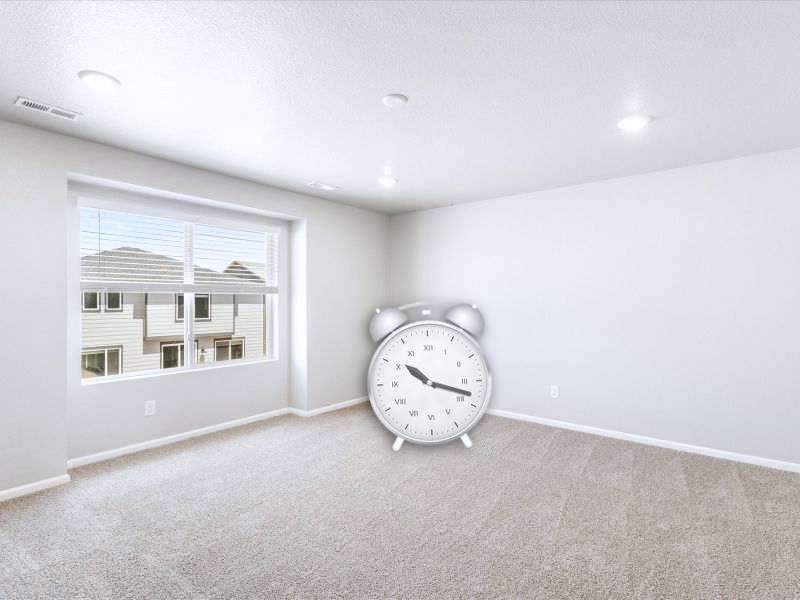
10:18
